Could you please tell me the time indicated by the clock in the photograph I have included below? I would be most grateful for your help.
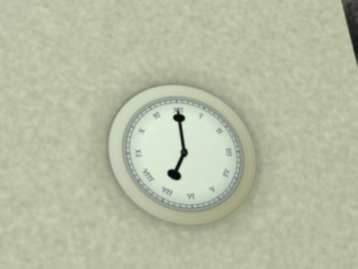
7:00
